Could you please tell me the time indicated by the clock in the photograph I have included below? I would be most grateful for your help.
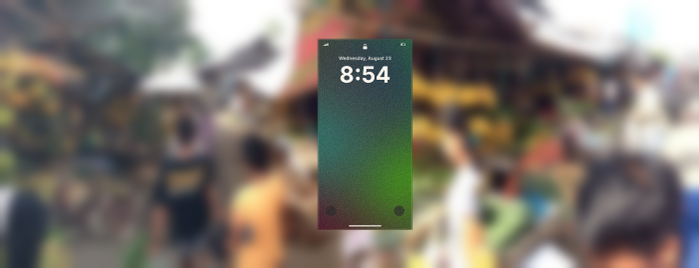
8:54
